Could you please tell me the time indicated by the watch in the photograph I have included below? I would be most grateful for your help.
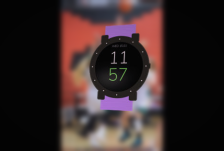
11:57
